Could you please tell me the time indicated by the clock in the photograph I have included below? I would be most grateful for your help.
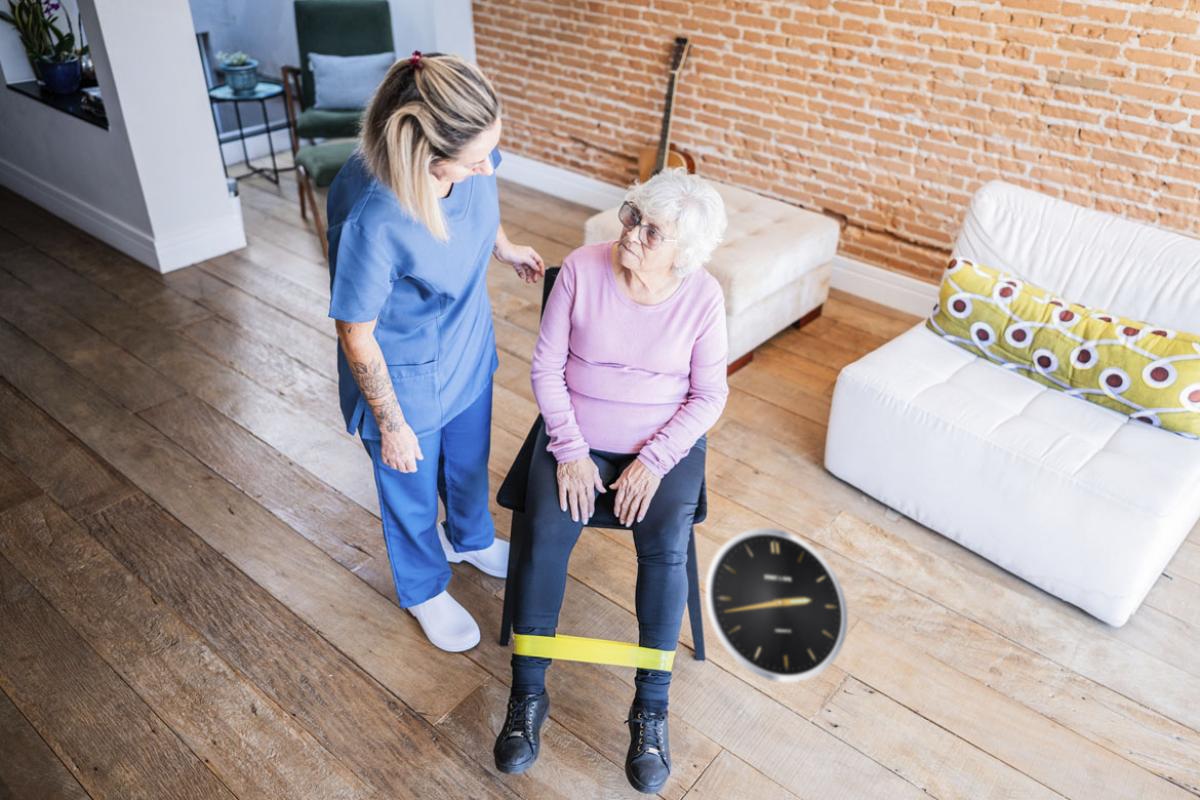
2:43
